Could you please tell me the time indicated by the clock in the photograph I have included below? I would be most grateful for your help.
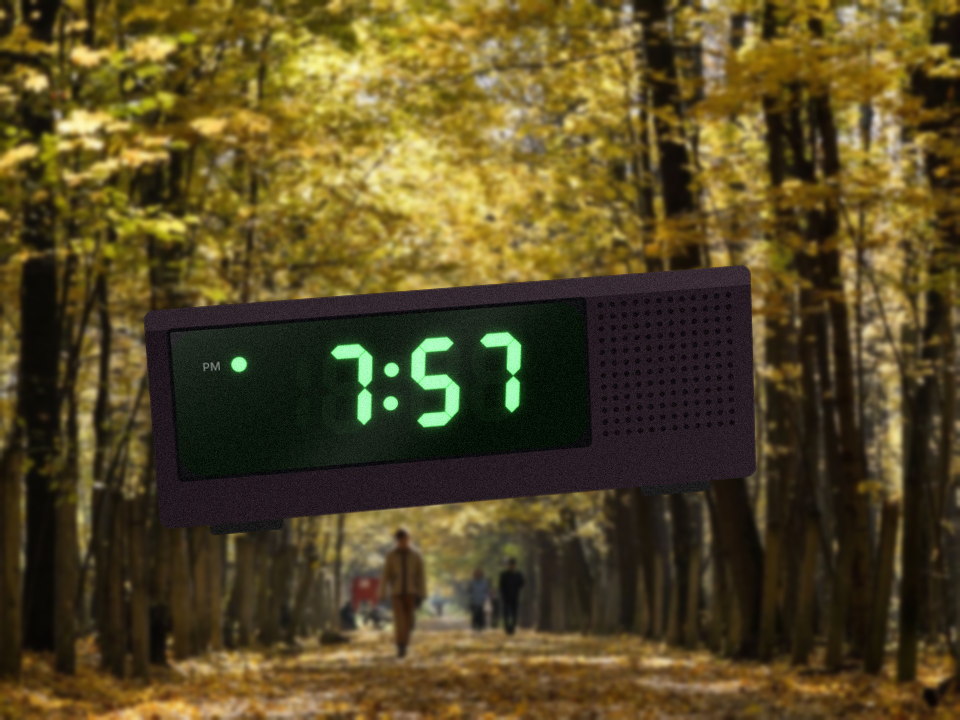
7:57
